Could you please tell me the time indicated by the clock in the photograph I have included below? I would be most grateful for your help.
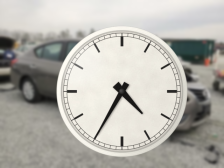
4:35
